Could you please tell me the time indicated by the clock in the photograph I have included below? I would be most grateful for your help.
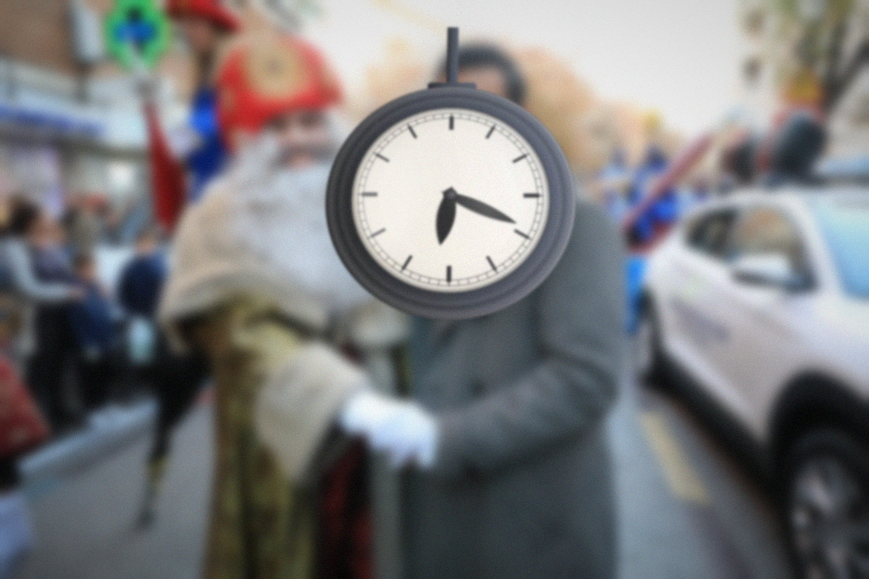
6:19
